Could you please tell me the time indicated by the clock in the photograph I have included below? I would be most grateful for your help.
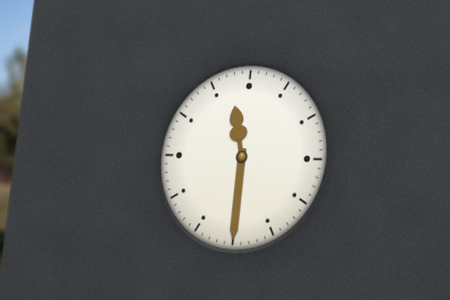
11:30
